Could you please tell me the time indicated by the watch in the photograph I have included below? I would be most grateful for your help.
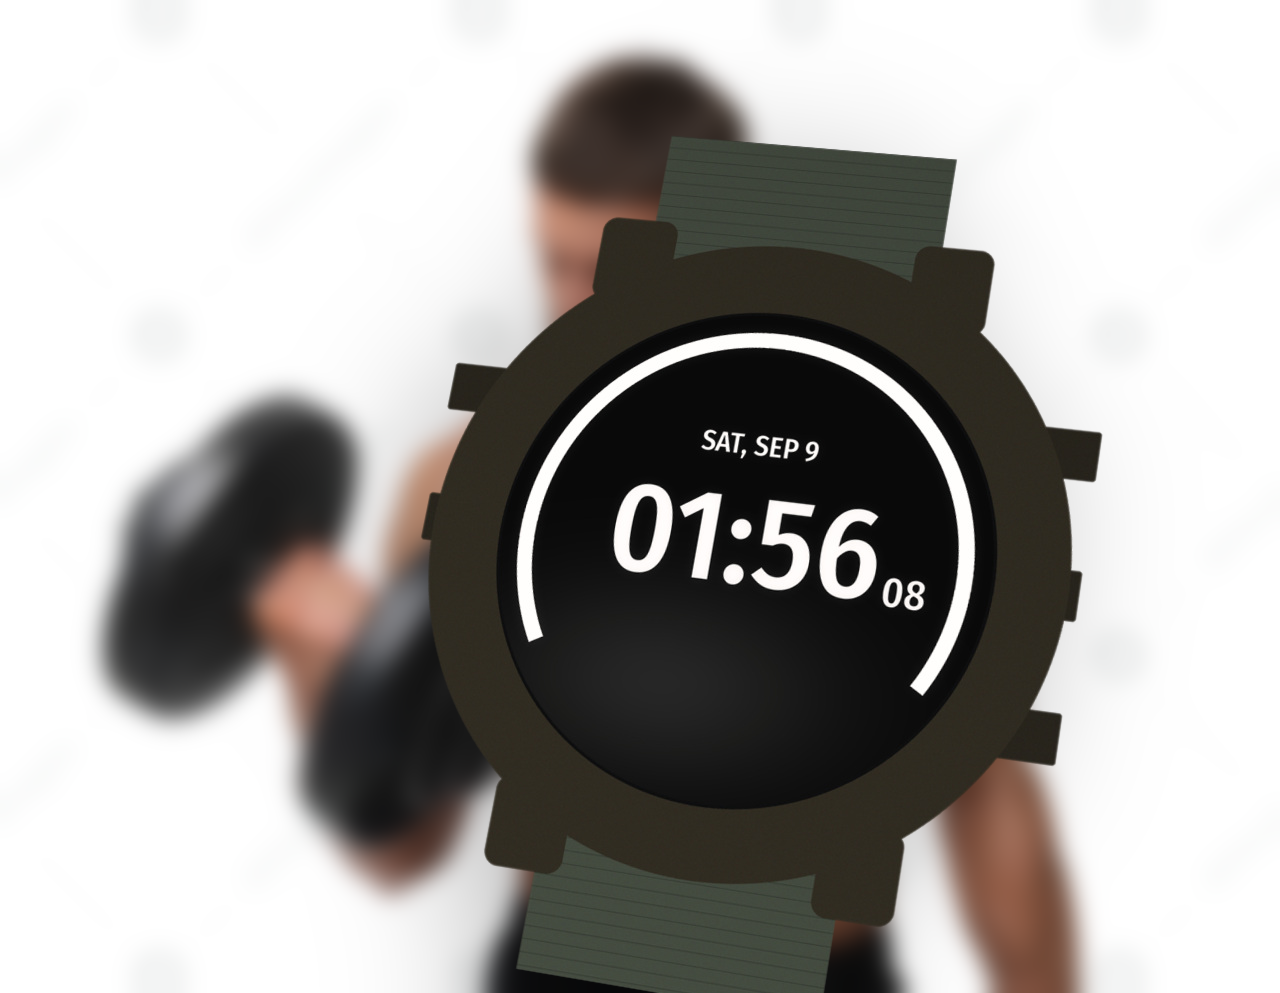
1:56:08
